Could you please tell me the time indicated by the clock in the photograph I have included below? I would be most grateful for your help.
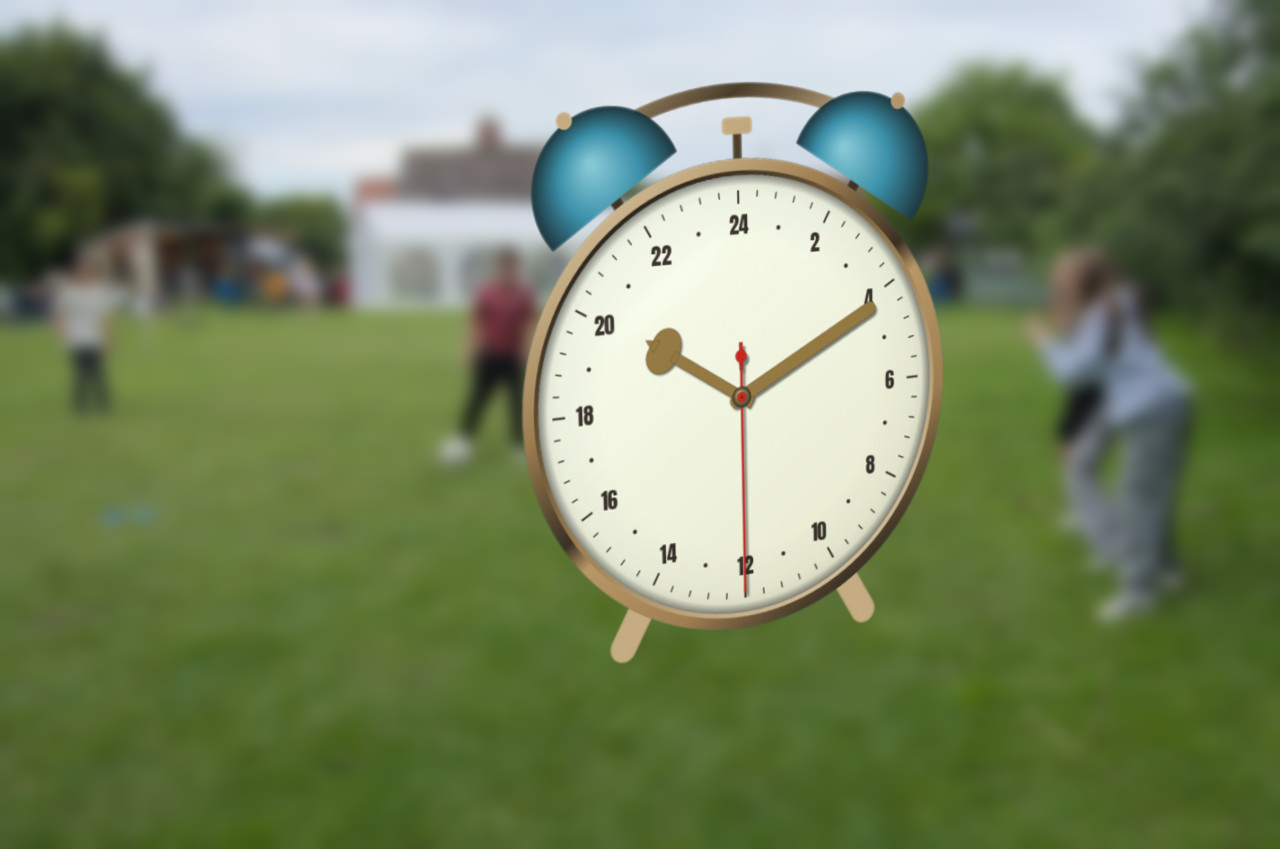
20:10:30
